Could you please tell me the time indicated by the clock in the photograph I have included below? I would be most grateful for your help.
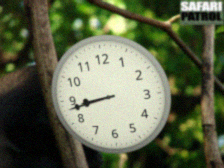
8:43
